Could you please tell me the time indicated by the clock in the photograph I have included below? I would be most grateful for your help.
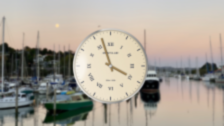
3:57
